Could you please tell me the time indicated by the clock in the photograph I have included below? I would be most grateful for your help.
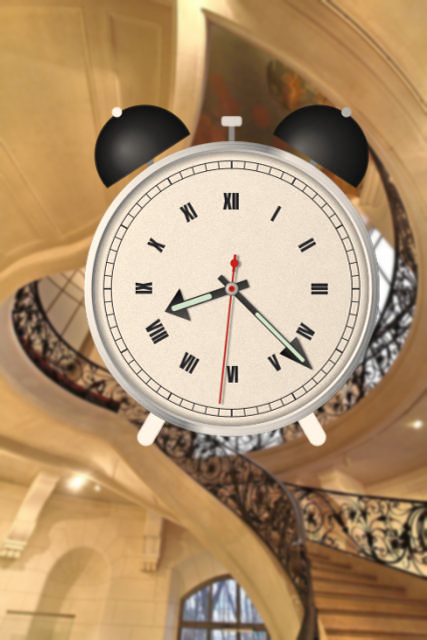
8:22:31
